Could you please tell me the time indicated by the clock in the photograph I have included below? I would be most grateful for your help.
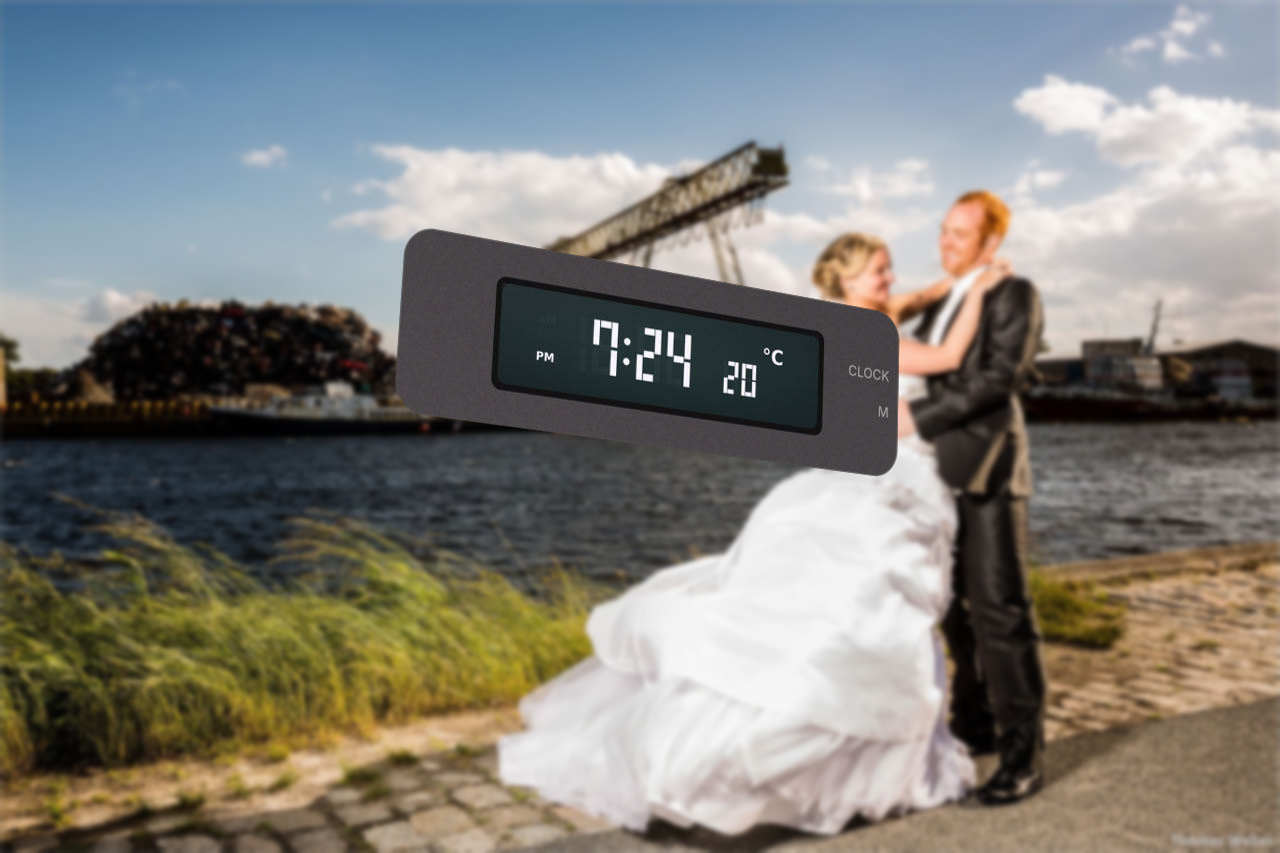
7:24
